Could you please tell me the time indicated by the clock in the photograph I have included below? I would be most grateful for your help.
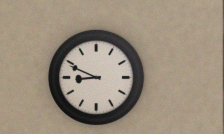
8:49
